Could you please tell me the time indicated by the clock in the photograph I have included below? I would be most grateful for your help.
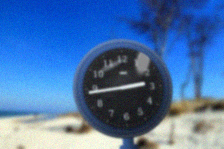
2:44
